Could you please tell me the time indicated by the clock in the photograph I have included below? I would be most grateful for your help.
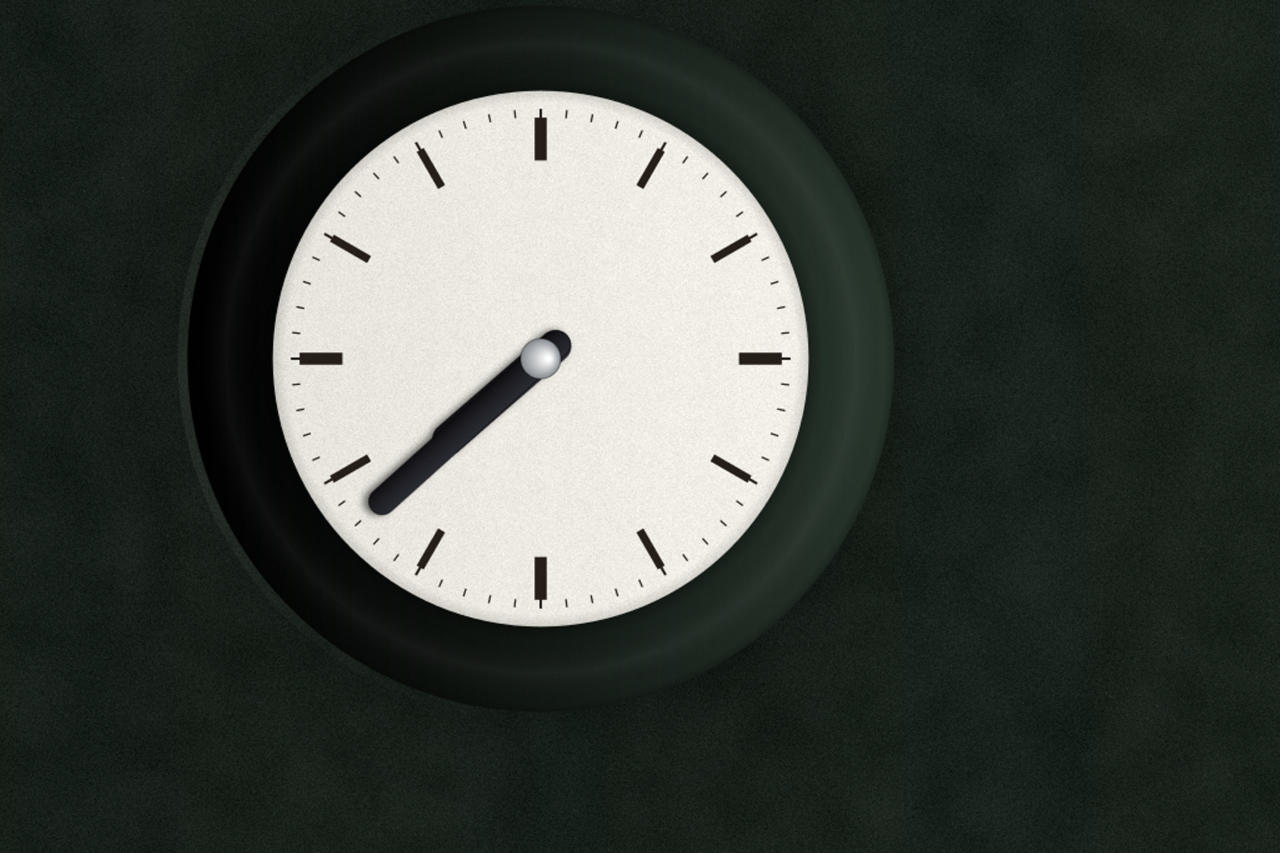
7:38
